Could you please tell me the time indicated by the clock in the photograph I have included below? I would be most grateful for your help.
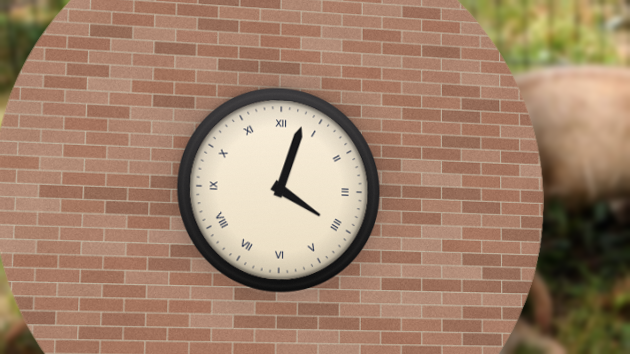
4:03
